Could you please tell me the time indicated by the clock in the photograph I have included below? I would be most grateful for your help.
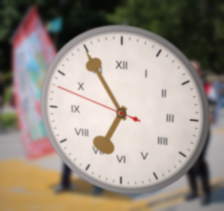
6:54:48
